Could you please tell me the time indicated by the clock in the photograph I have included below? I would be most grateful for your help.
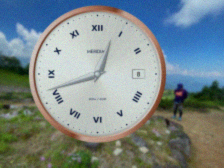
12:42
